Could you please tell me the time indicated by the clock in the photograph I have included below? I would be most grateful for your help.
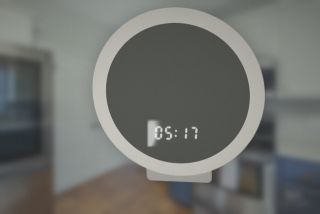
5:17
